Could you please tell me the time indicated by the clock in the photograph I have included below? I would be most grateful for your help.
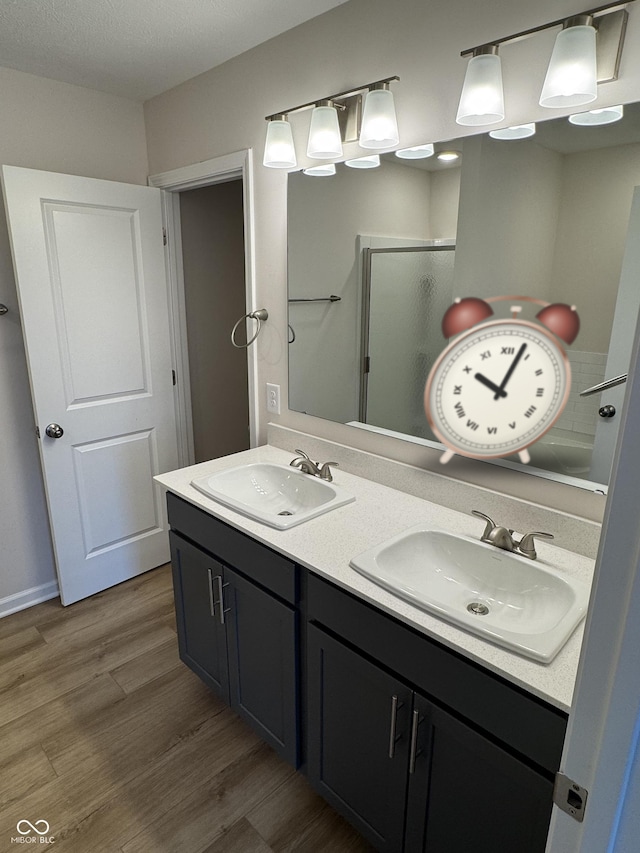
10:03
